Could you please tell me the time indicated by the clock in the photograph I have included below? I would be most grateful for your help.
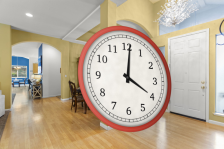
4:01
